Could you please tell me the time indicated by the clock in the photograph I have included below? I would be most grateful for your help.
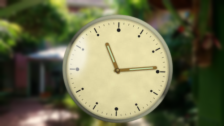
11:14
